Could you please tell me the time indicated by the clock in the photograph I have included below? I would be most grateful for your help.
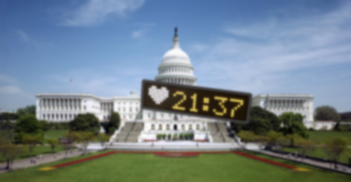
21:37
